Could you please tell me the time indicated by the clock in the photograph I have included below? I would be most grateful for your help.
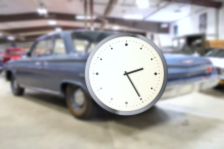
2:25
